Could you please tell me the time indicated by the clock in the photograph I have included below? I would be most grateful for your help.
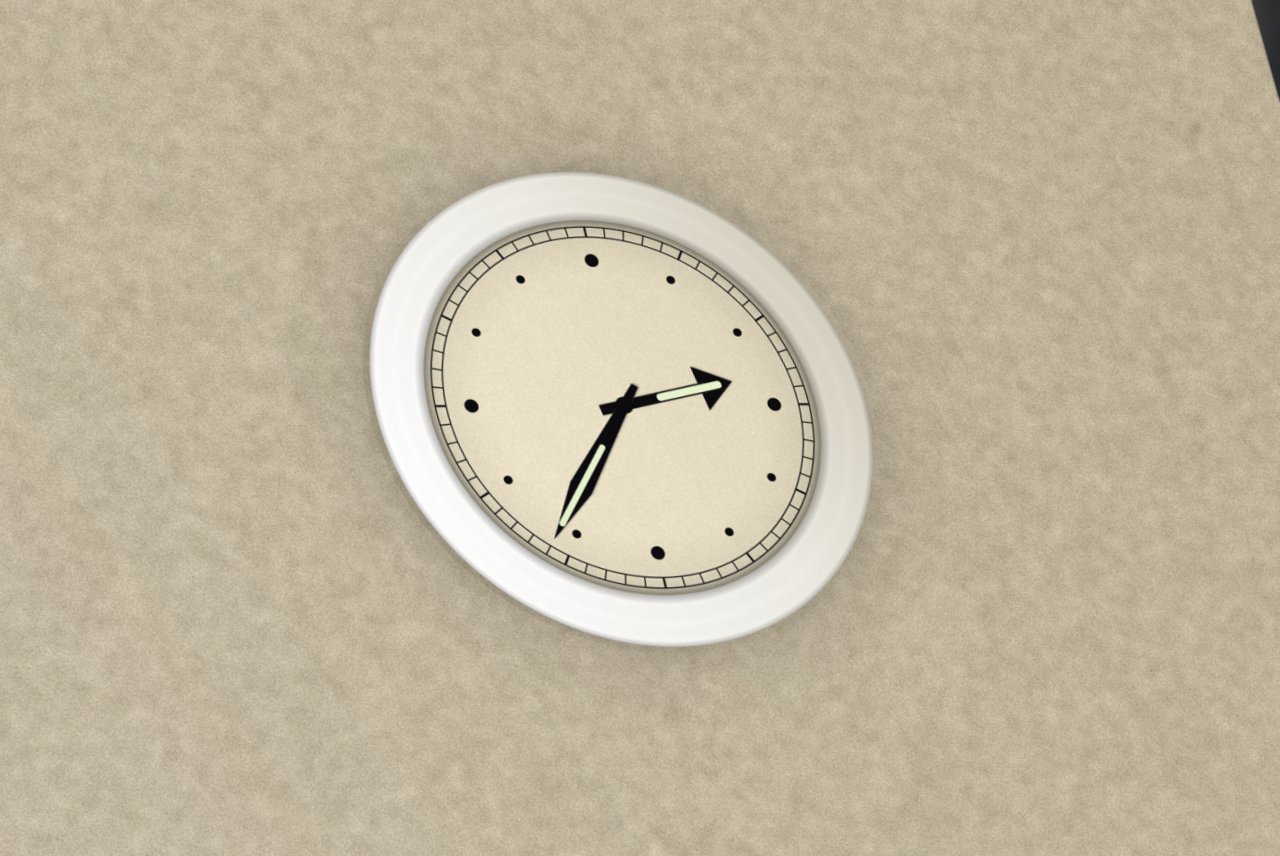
2:36
